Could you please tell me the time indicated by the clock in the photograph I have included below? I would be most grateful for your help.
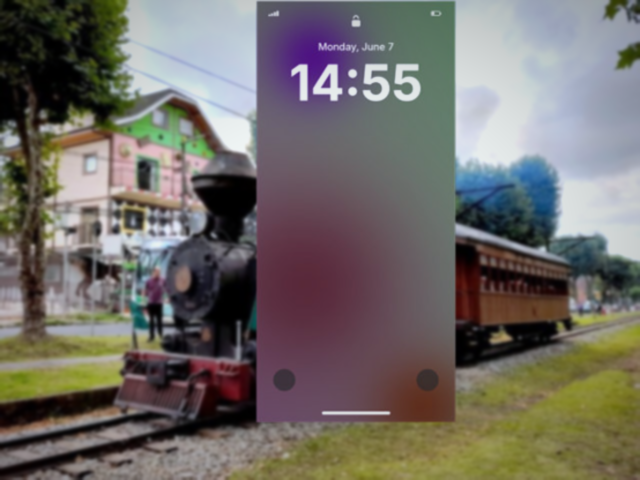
14:55
